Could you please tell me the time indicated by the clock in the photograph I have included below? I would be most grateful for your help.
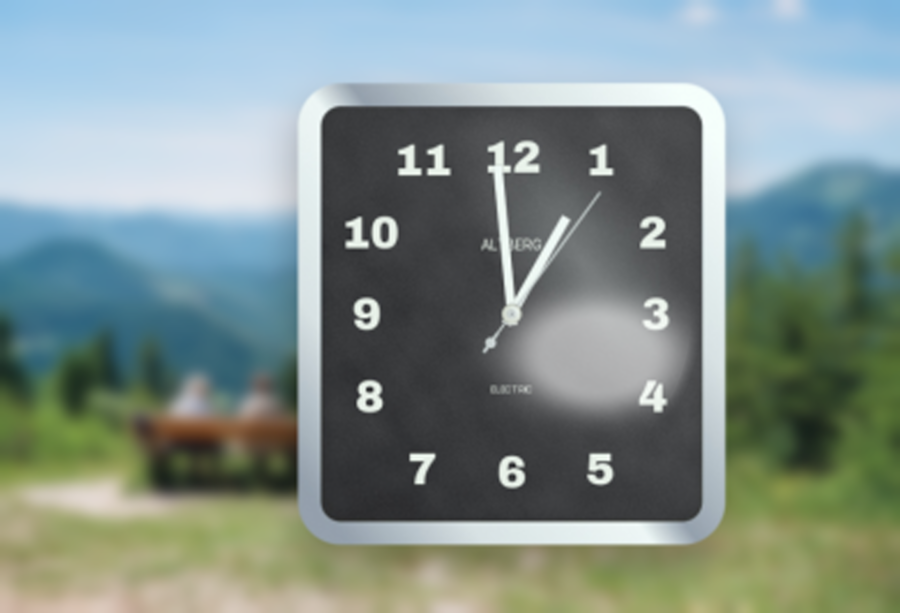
12:59:06
